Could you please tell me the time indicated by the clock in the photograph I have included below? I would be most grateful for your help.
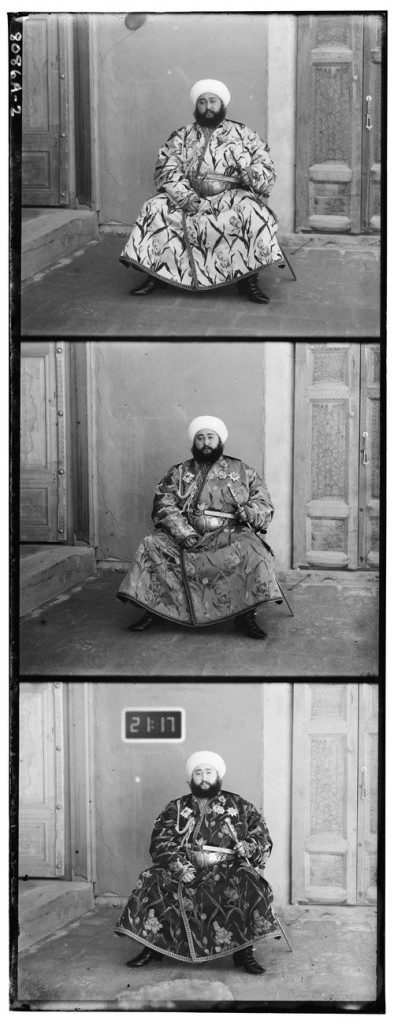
21:17
